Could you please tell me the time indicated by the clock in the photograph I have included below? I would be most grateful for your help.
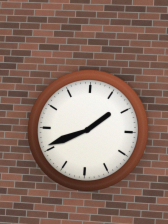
1:41
